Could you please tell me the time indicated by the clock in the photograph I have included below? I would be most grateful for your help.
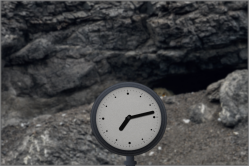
7:13
